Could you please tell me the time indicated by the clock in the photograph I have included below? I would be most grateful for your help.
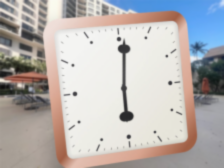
6:01
